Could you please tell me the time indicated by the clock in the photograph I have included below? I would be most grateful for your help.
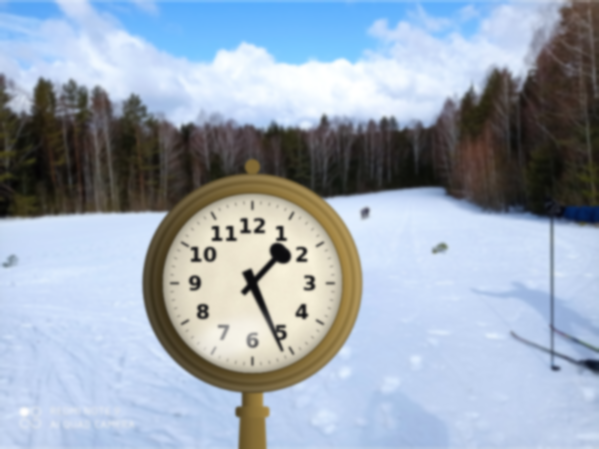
1:26
